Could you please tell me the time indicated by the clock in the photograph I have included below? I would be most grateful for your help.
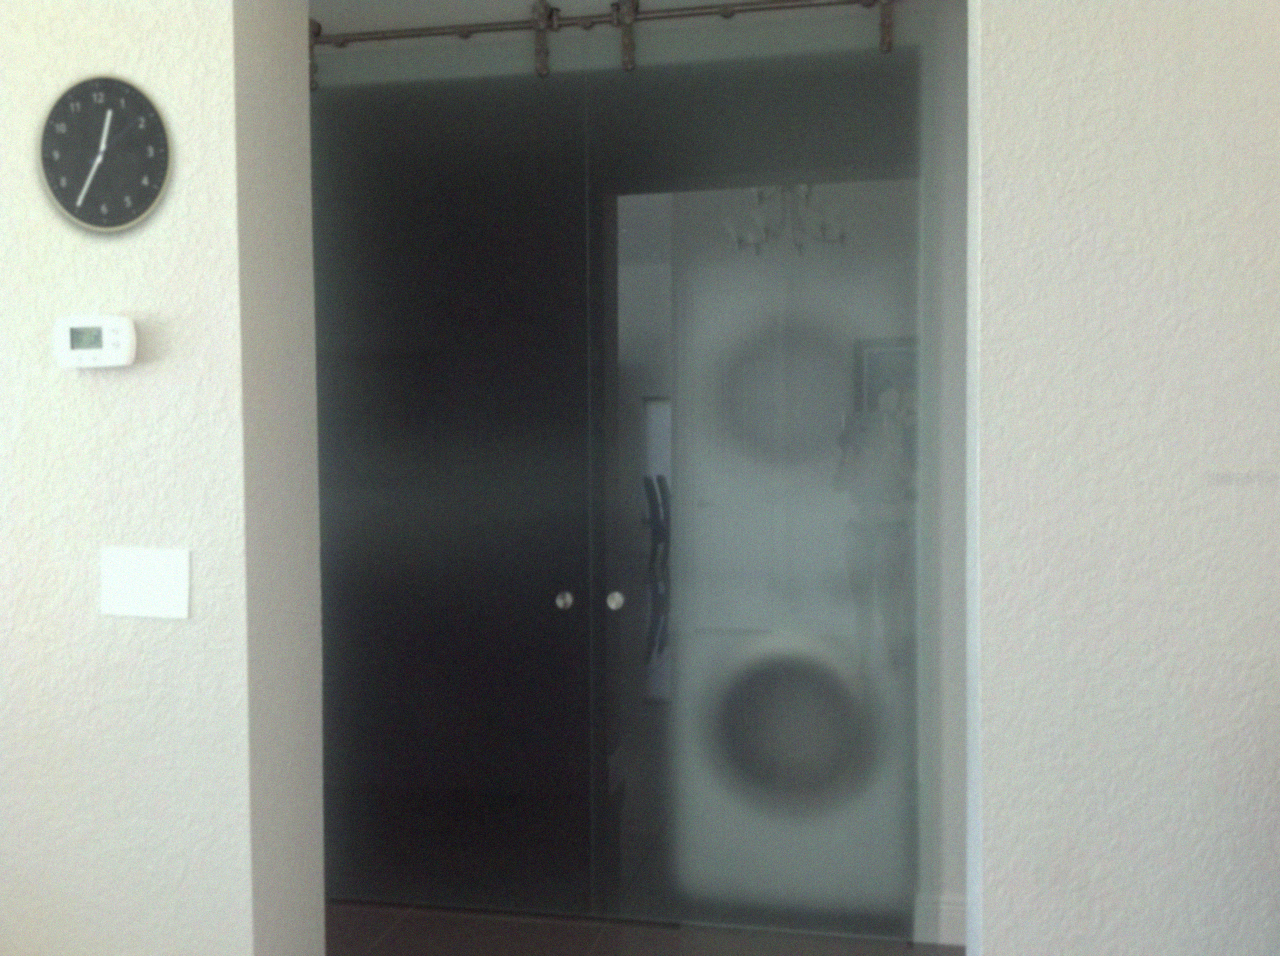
12:35:09
